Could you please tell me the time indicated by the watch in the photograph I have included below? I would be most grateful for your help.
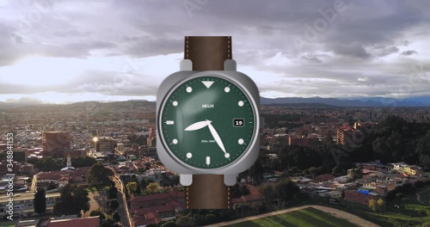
8:25
